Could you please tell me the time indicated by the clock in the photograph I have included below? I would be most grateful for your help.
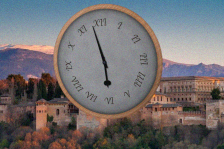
5:58
